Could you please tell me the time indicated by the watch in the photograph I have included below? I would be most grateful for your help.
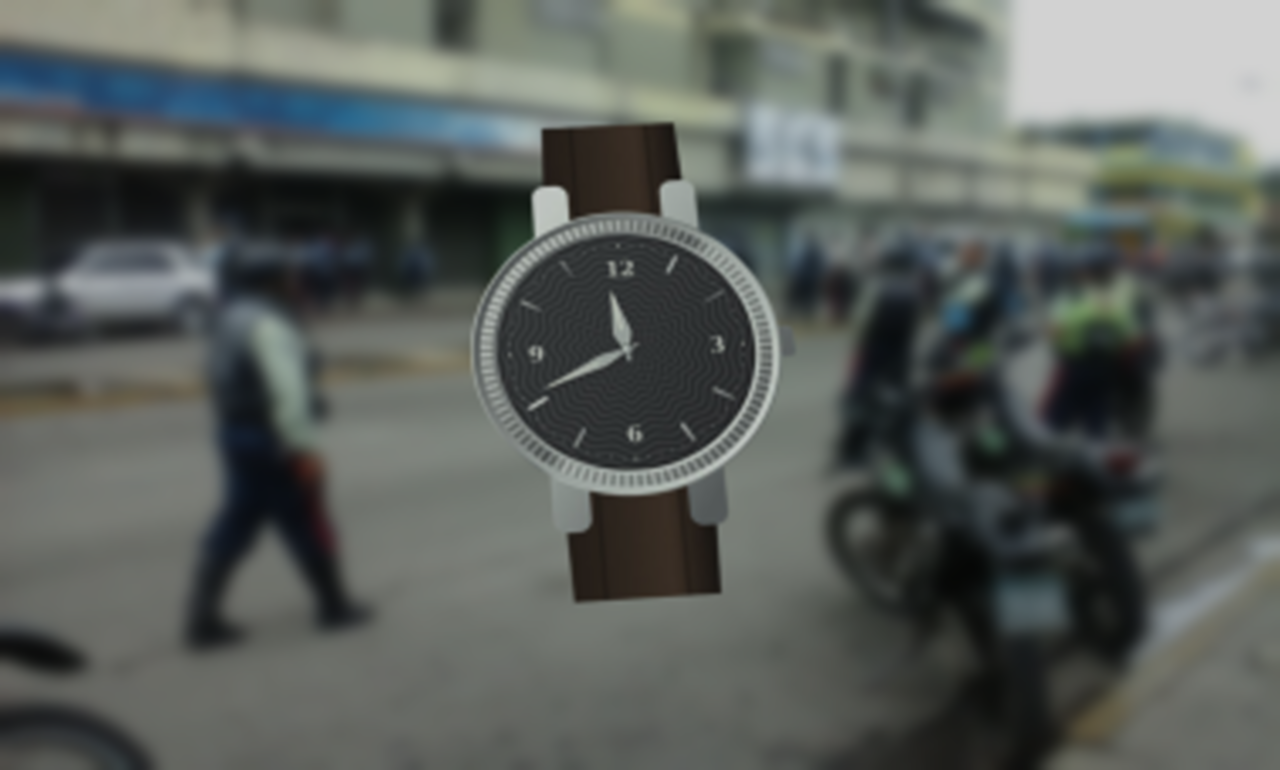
11:41
